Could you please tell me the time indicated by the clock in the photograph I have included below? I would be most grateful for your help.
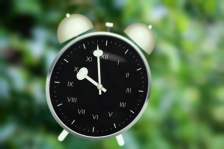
9:58
